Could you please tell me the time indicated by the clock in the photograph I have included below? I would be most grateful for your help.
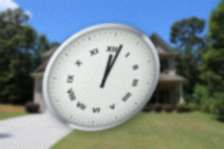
12:02
